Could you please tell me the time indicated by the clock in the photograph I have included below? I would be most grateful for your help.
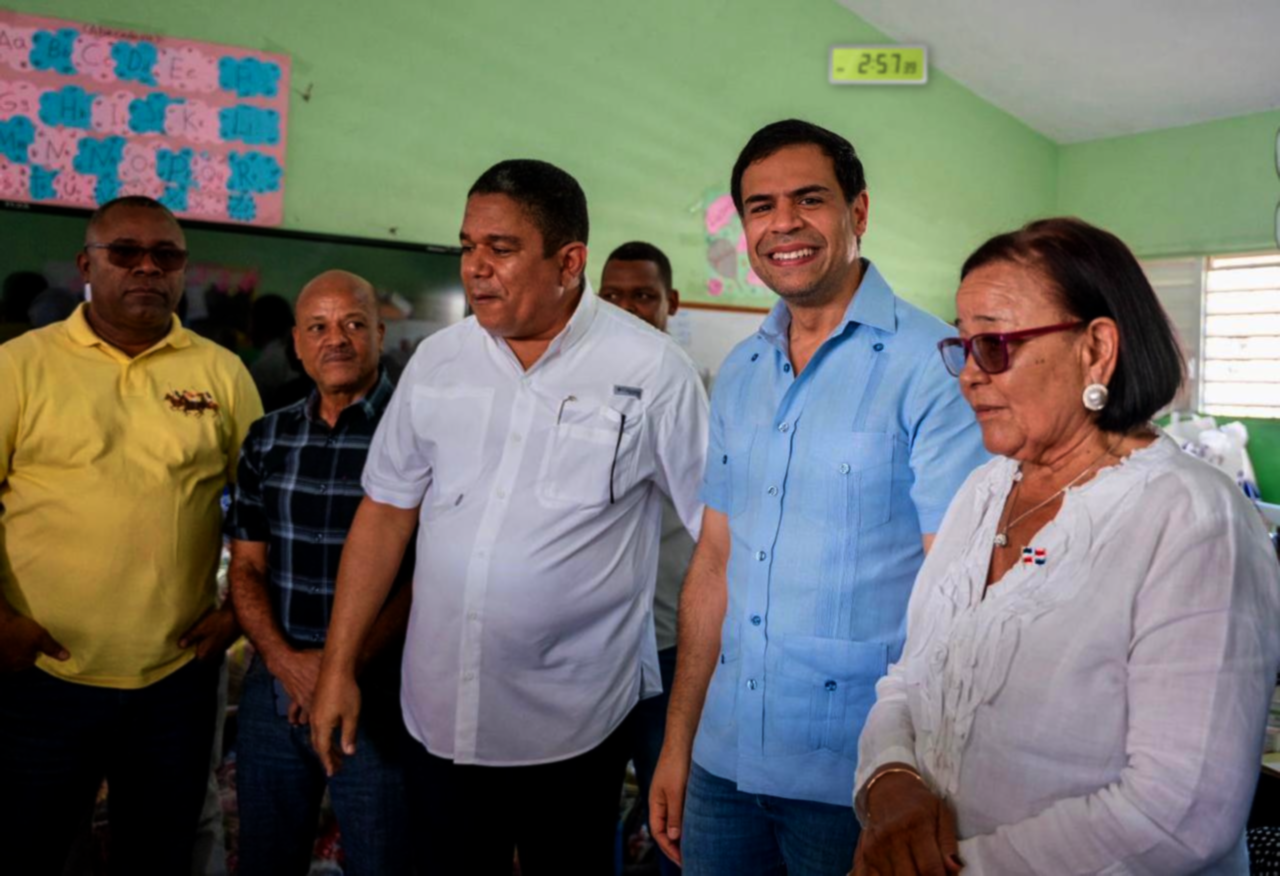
2:57
